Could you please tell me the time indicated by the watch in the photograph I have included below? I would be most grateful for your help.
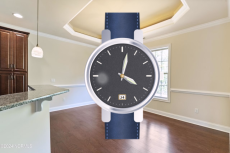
4:02
